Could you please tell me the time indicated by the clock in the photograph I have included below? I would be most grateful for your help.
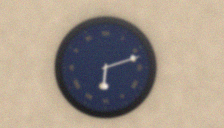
6:12
